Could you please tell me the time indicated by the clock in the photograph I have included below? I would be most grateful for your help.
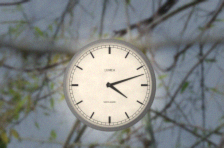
4:12
